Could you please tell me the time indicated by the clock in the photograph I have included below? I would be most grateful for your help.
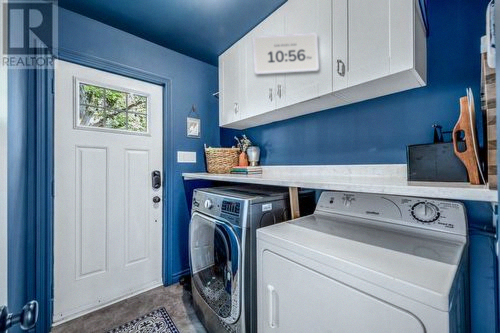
10:56
